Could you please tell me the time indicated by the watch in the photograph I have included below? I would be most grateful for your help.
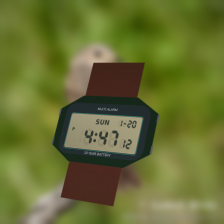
4:47:12
